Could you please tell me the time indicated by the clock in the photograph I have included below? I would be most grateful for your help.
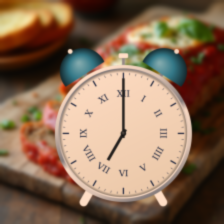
7:00
